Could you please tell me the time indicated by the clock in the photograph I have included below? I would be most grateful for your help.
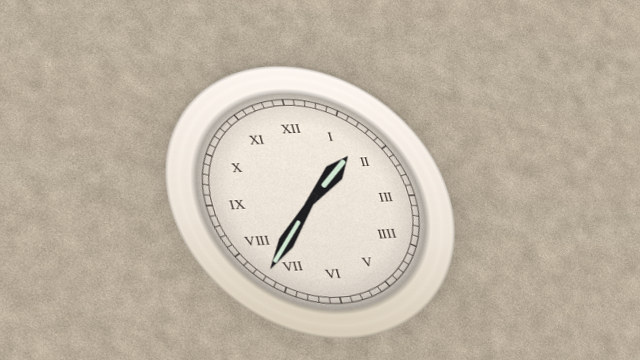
1:37
